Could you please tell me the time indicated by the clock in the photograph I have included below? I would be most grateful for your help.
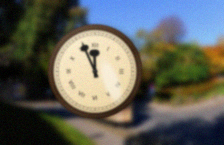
11:56
